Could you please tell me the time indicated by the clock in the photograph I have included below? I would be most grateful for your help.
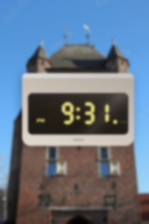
9:31
